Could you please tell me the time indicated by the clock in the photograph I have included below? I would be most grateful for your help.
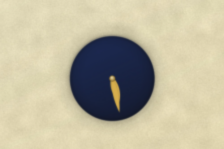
5:28
